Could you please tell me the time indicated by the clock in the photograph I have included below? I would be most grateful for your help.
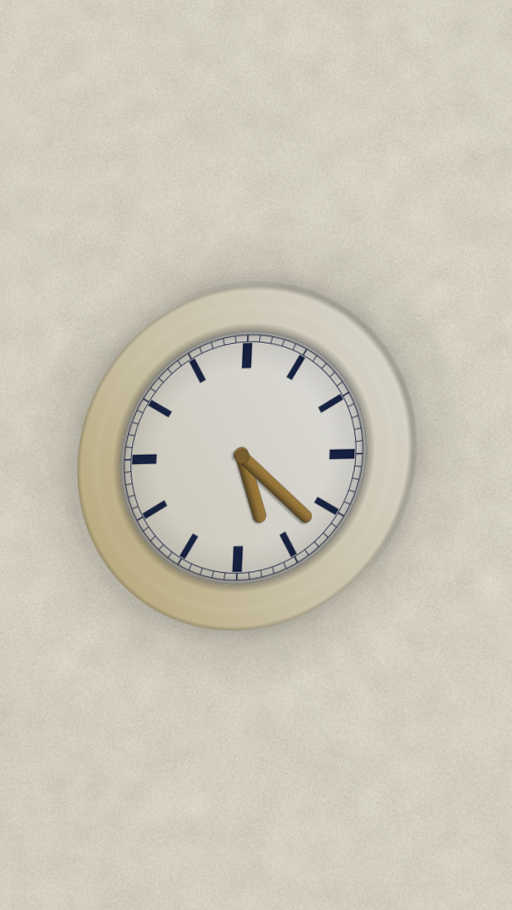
5:22
